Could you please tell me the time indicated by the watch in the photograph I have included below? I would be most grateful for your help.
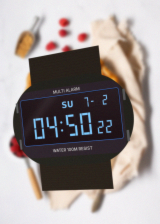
4:50:22
